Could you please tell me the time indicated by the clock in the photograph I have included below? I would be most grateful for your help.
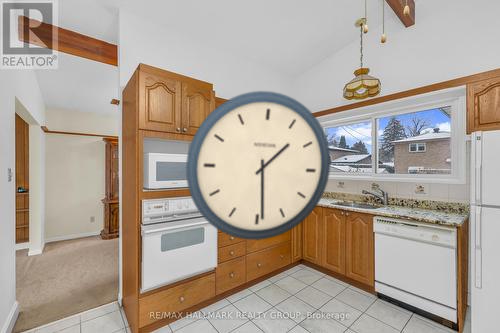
1:29
